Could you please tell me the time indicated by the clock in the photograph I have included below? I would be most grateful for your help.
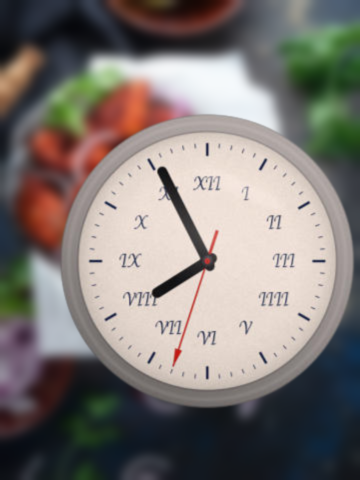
7:55:33
